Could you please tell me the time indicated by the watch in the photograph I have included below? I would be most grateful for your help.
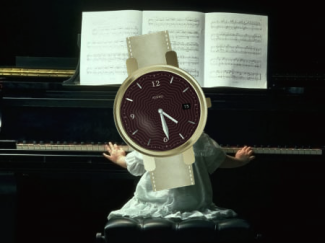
4:29
